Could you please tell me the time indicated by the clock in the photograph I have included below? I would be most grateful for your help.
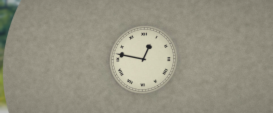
12:47
